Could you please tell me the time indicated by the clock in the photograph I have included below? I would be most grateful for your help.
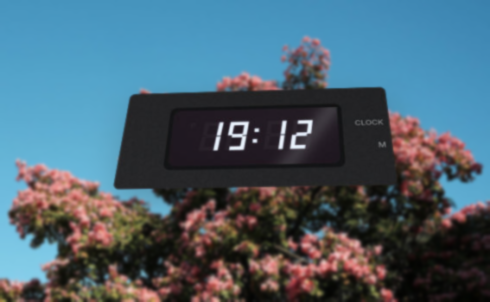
19:12
